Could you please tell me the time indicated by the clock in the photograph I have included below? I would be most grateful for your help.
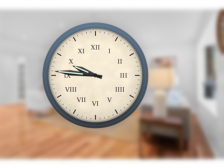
9:46
